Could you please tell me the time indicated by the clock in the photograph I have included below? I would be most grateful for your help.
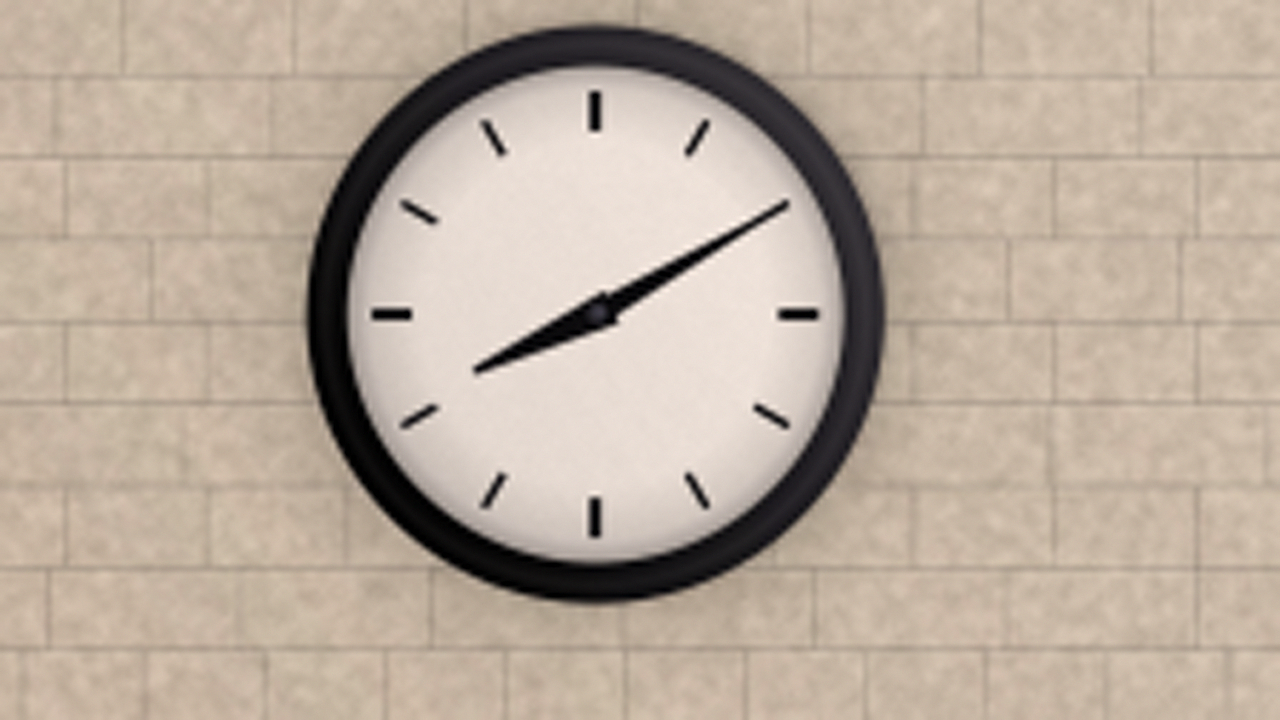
8:10
